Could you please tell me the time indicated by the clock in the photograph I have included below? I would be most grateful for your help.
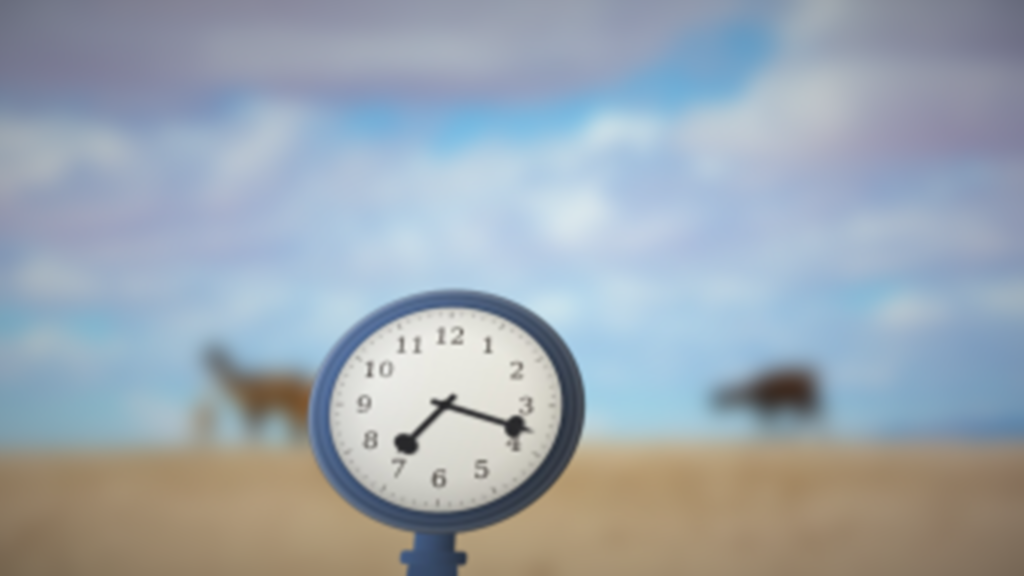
7:18
